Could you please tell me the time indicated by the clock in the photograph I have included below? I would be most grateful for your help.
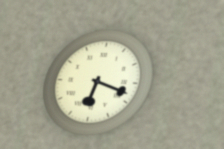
6:18
